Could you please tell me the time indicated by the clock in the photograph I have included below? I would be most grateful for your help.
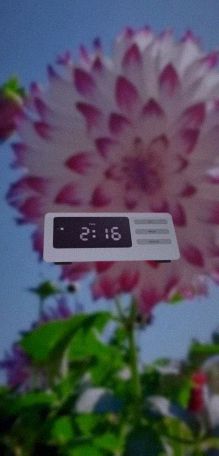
2:16
